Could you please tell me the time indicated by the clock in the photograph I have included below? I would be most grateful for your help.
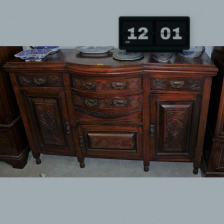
12:01
